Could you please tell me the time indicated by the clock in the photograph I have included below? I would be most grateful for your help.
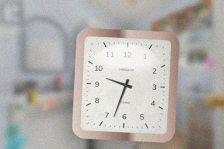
9:33
